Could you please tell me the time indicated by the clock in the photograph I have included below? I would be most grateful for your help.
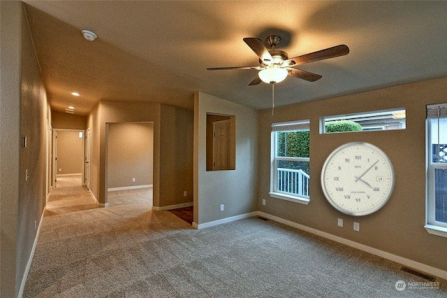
4:08
